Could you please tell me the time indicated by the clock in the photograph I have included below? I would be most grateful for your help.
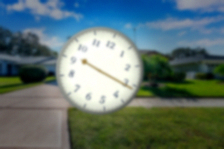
9:16
